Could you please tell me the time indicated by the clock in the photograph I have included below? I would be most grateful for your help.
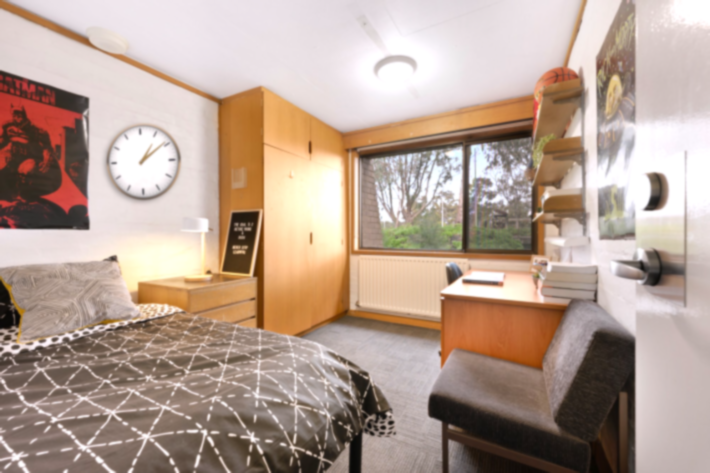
1:09
